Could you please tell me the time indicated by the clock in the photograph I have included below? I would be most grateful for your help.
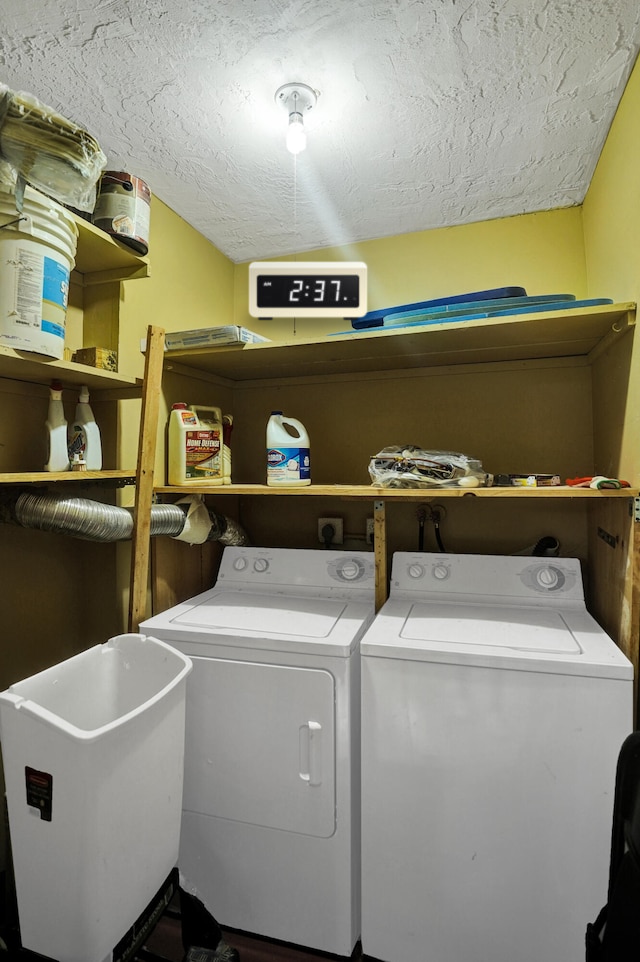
2:37
